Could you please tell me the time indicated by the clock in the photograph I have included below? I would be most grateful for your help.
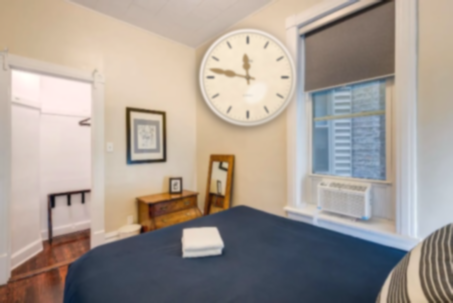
11:47
